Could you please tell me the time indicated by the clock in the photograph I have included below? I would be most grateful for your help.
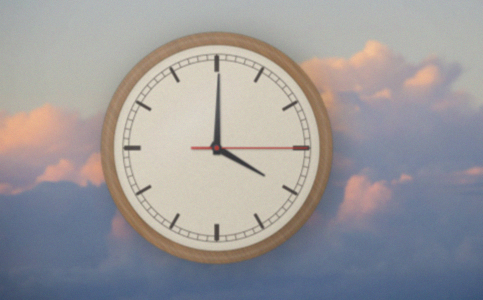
4:00:15
